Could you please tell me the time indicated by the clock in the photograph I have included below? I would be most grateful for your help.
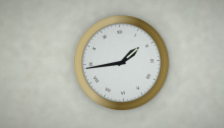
1:44
